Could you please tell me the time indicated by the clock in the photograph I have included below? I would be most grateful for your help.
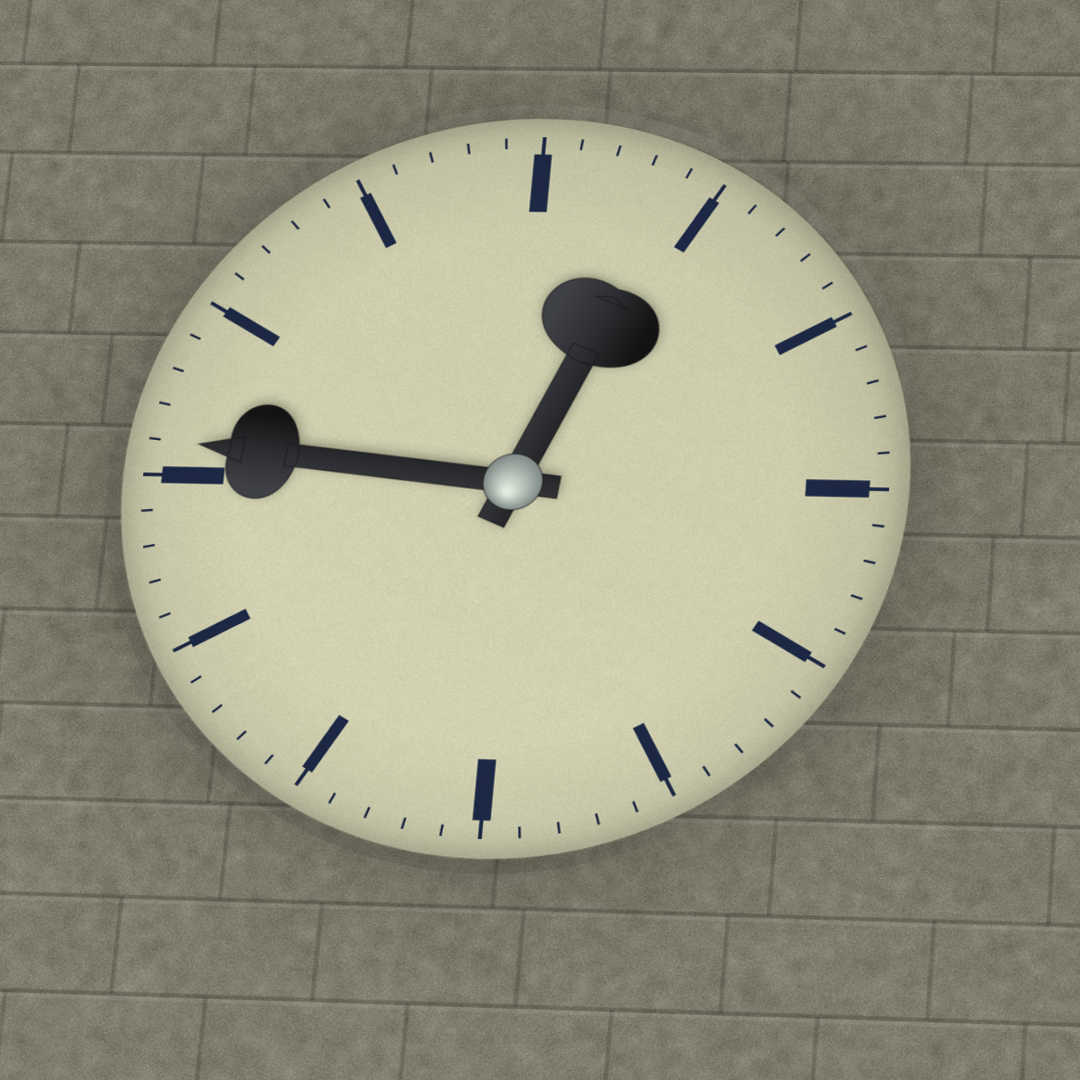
12:46
